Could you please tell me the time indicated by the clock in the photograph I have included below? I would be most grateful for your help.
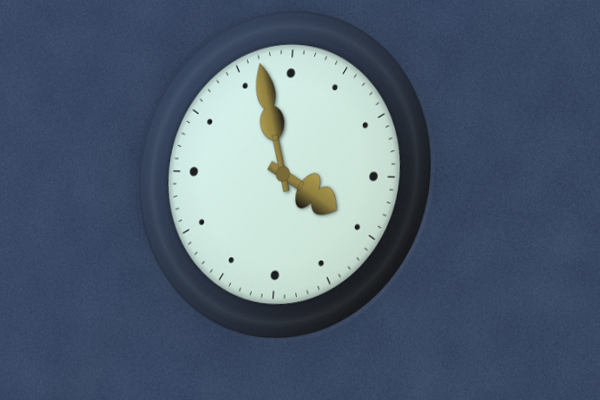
3:57
